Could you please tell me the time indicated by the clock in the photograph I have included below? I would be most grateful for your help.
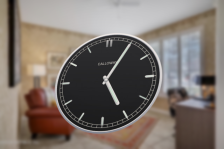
5:05
